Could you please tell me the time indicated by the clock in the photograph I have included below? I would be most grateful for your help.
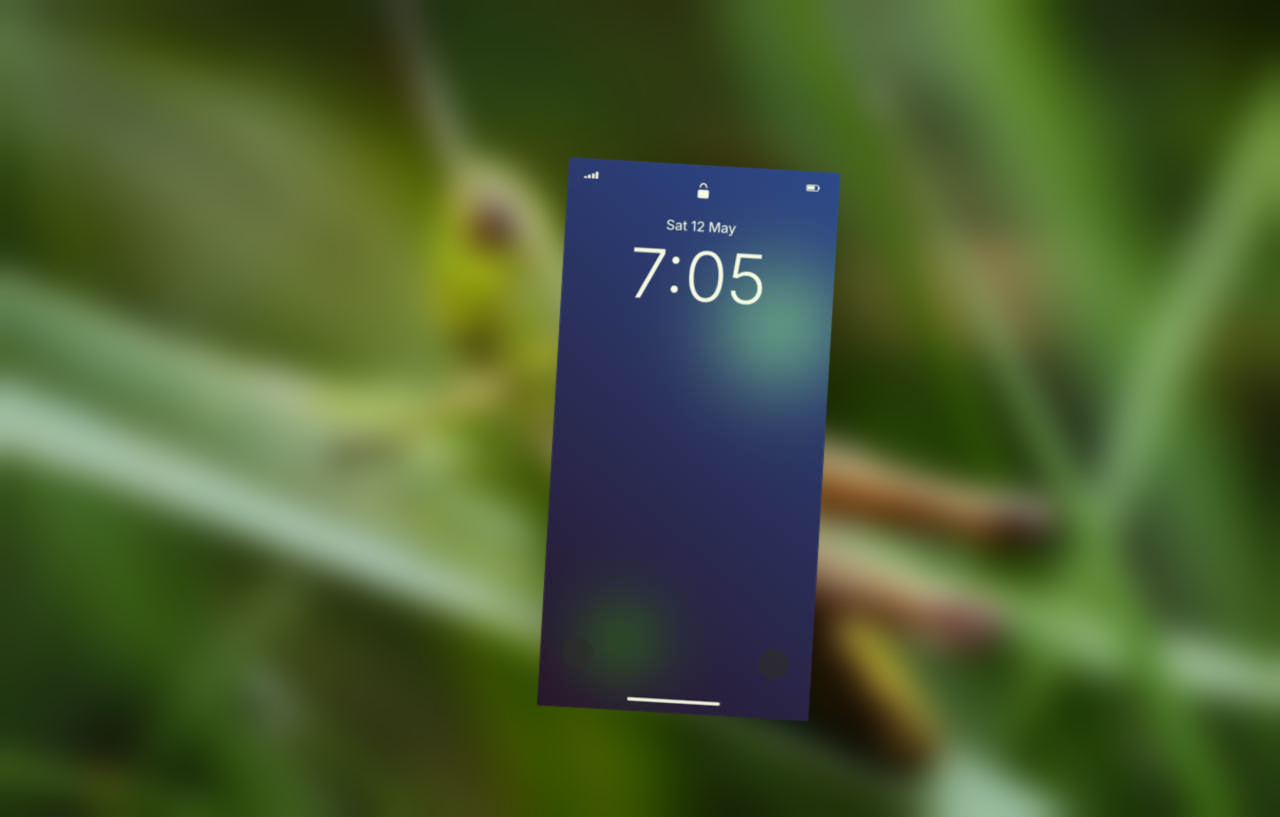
7:05
